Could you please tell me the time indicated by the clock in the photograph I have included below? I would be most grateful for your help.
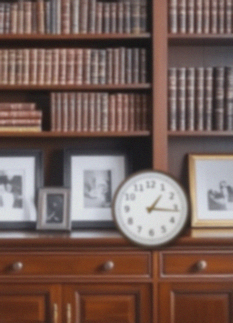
1:16
